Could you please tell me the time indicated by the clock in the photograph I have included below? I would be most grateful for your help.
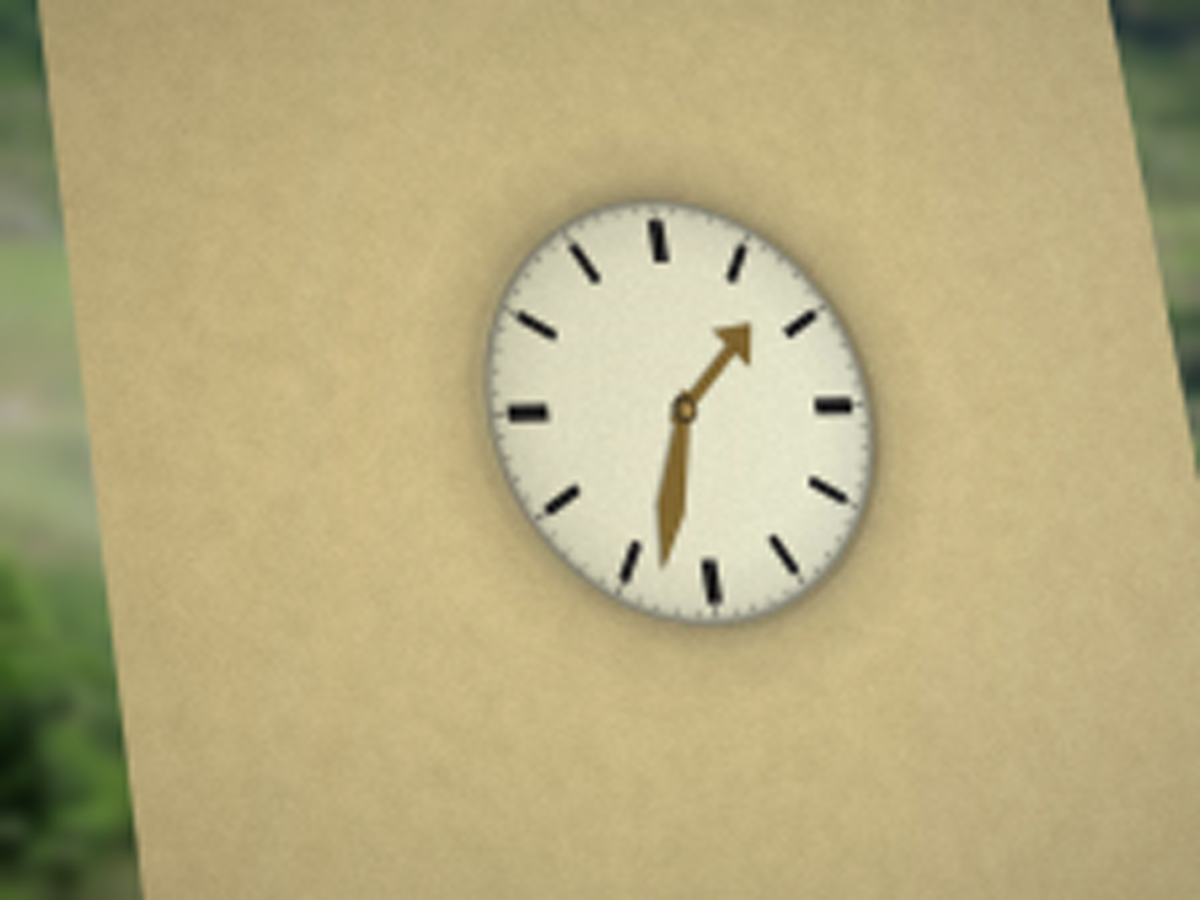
1:33
